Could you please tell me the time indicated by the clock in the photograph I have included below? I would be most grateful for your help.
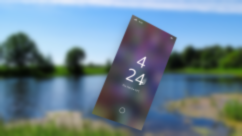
4:24
